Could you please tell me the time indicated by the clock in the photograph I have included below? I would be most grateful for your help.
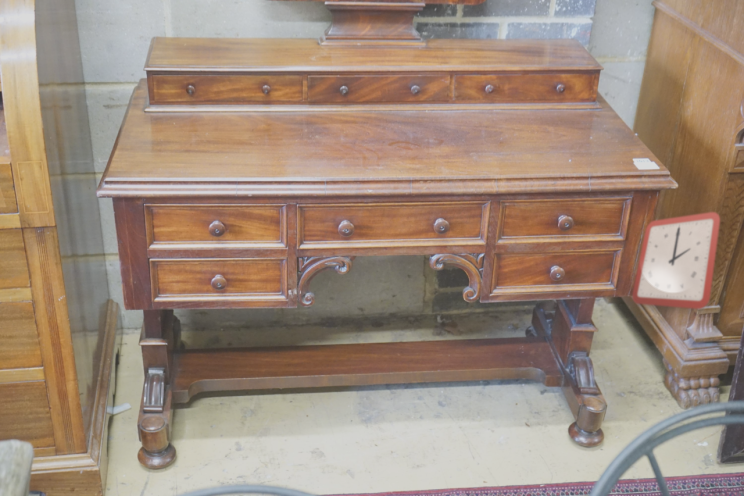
2:00
